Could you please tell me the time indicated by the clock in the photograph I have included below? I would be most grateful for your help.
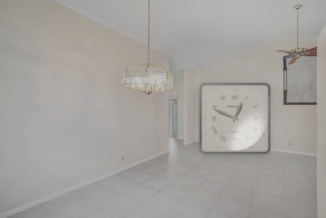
12:49
